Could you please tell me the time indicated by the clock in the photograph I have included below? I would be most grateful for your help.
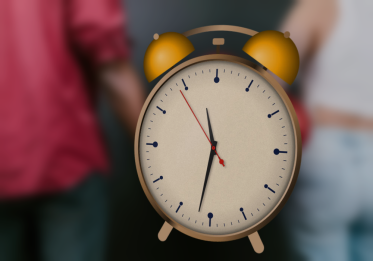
11:31:54
